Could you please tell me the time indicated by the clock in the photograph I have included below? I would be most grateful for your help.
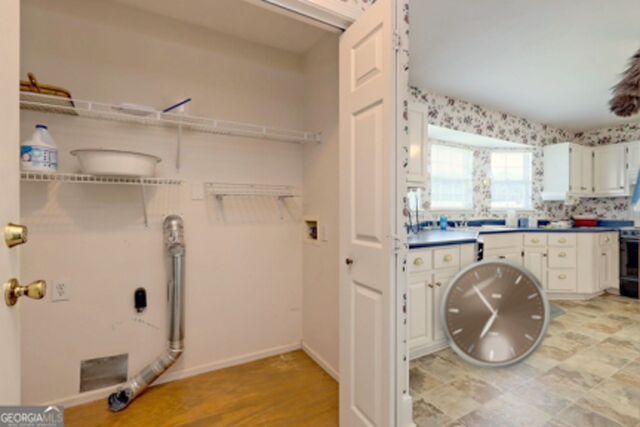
6:53
